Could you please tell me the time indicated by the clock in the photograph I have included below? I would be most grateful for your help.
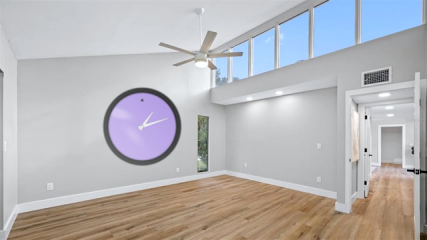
1:12
